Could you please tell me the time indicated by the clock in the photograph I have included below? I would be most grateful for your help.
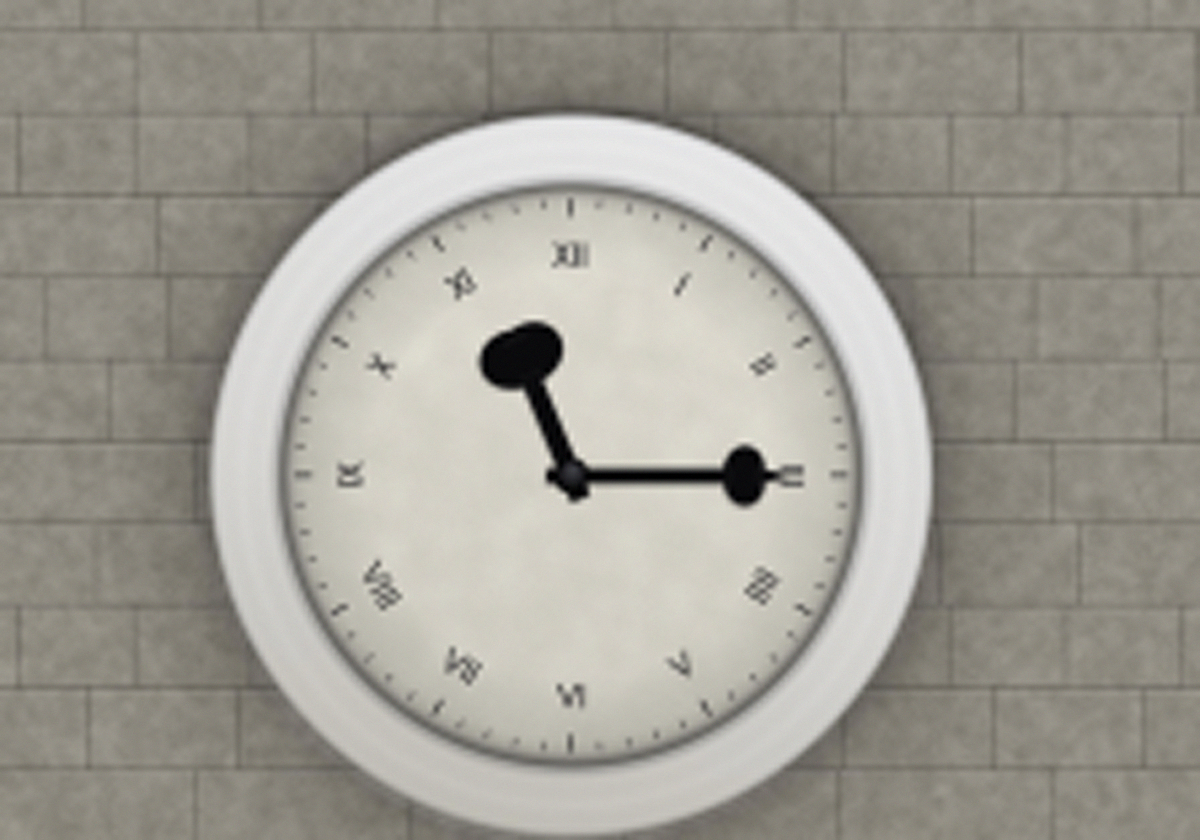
11:15
